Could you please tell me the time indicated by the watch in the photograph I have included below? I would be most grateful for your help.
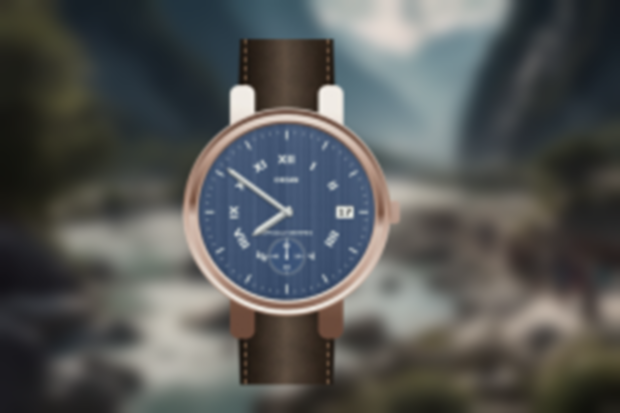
7:51
